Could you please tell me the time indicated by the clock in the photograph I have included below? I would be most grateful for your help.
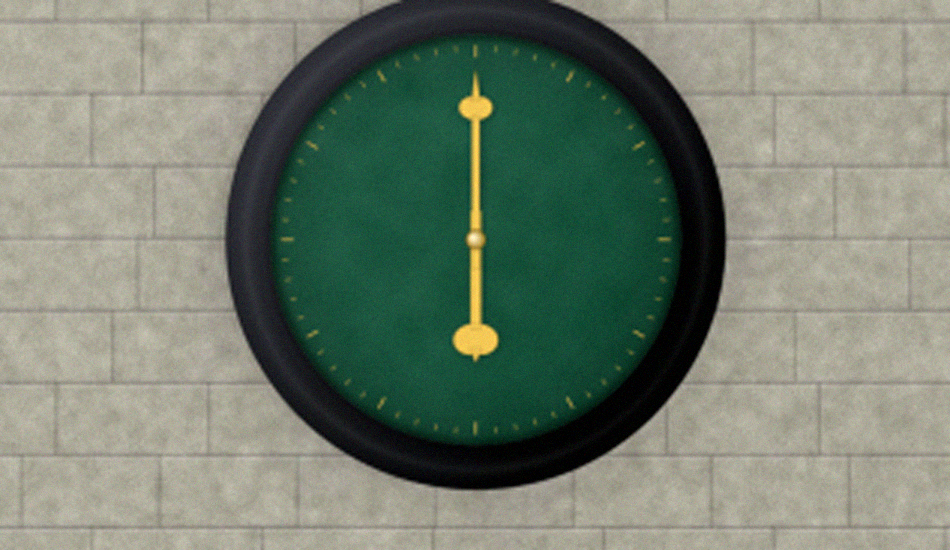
6:00
